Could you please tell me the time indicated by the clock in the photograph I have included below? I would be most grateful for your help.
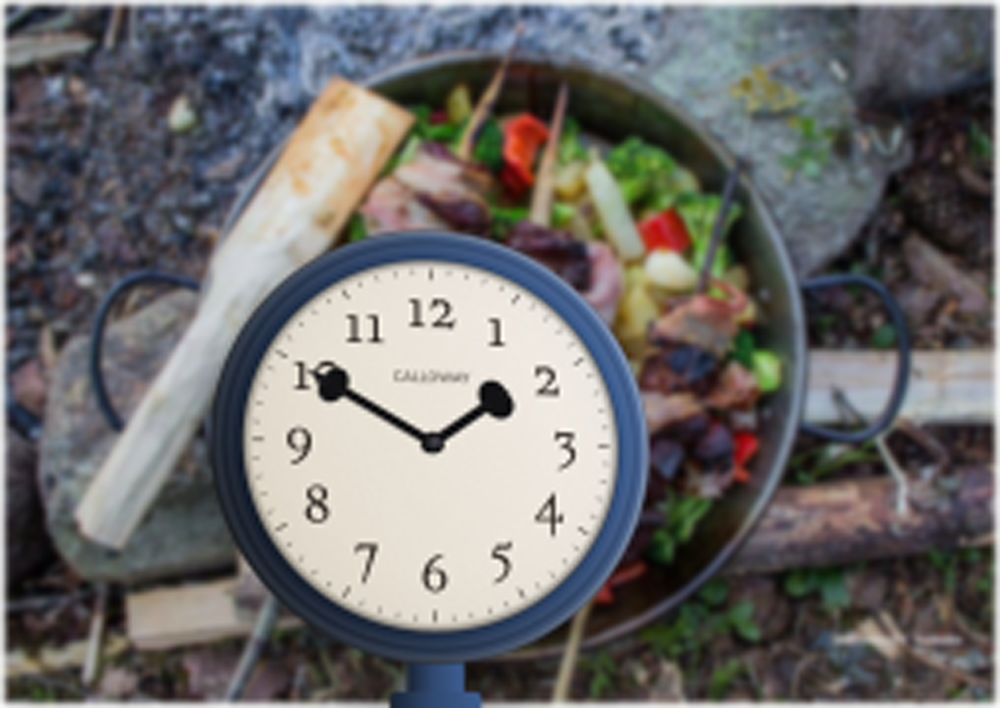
1:50
